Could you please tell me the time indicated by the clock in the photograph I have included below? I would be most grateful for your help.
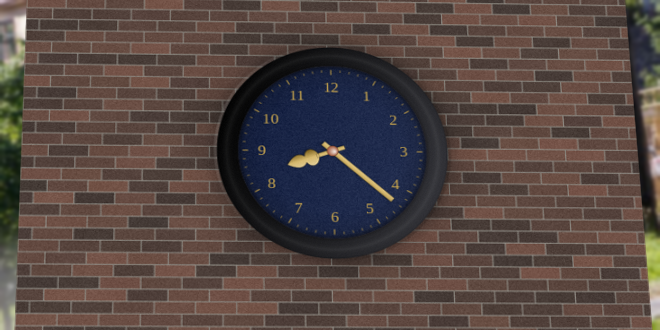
8:22
